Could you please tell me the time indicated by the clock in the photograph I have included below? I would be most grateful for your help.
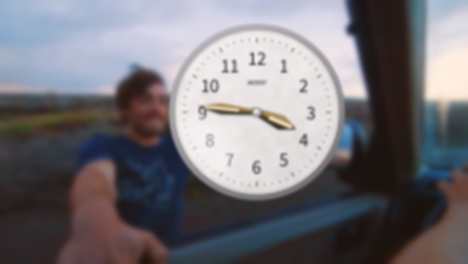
3:46
